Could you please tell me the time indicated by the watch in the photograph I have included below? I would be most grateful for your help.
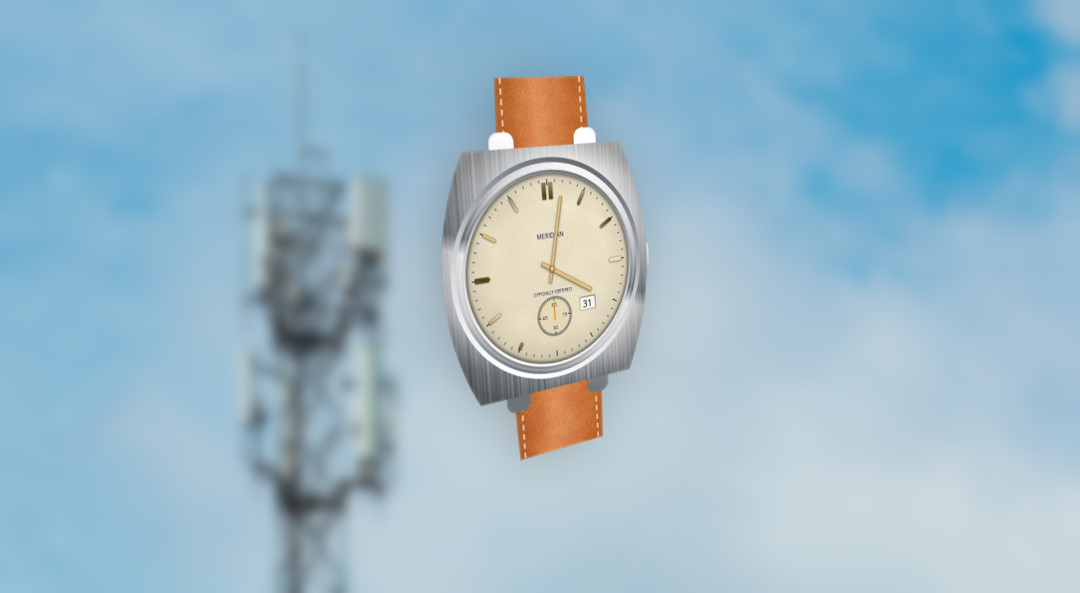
4:02
